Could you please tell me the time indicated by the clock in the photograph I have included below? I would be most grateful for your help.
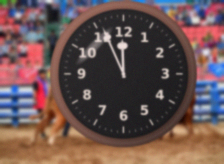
11:56
